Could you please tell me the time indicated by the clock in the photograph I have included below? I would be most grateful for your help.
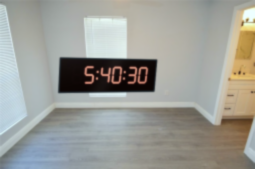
5:40:30
